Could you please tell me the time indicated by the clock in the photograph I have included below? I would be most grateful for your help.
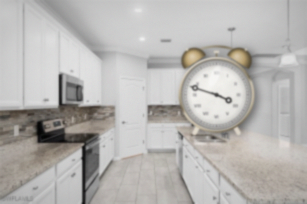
3:48
